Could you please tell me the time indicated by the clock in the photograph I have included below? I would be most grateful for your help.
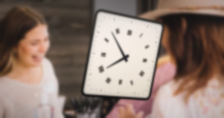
7:53
